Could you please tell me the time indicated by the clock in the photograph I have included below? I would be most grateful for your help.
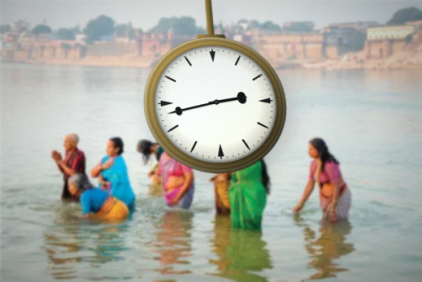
2:43
